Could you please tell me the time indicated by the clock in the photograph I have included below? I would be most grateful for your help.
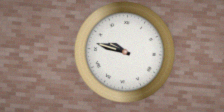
9:47
